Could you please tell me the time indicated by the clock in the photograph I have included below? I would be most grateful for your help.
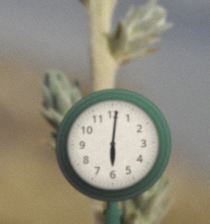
6:01
